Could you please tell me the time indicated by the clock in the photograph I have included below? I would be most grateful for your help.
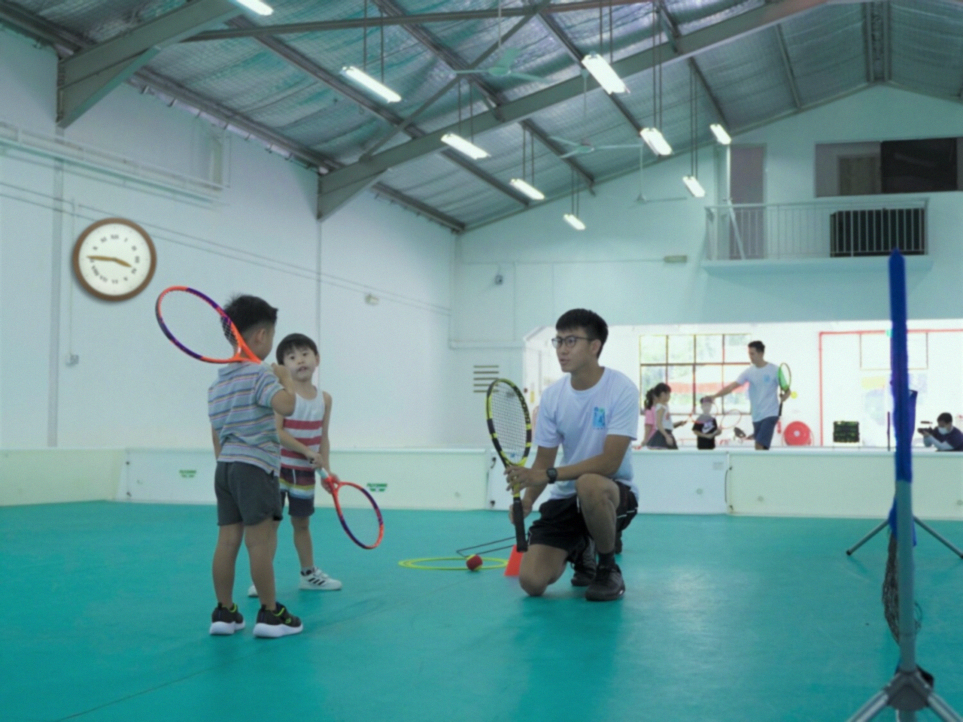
3:46
